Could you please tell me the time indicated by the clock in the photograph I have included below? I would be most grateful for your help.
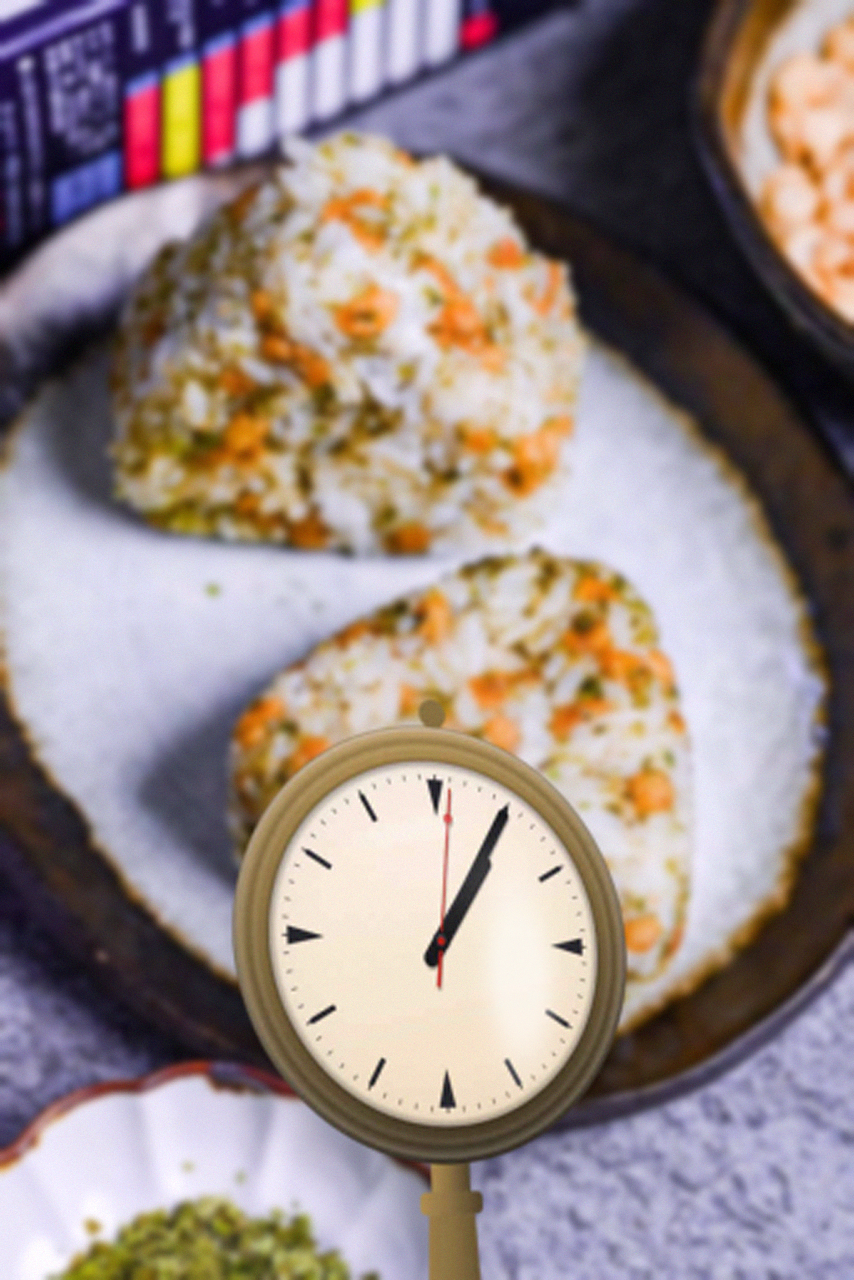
1:05:01
